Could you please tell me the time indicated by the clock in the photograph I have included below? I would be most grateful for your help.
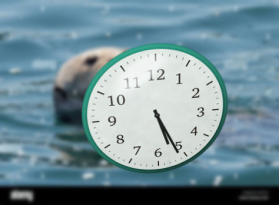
5:26
